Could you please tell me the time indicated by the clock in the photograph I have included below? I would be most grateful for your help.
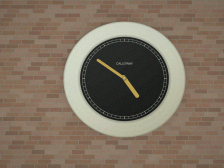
4:51
